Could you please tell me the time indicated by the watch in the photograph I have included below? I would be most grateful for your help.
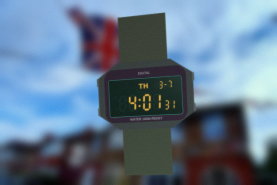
4:01:31
